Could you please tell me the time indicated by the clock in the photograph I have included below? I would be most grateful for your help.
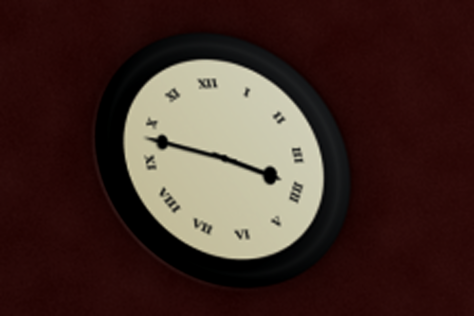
3:48
